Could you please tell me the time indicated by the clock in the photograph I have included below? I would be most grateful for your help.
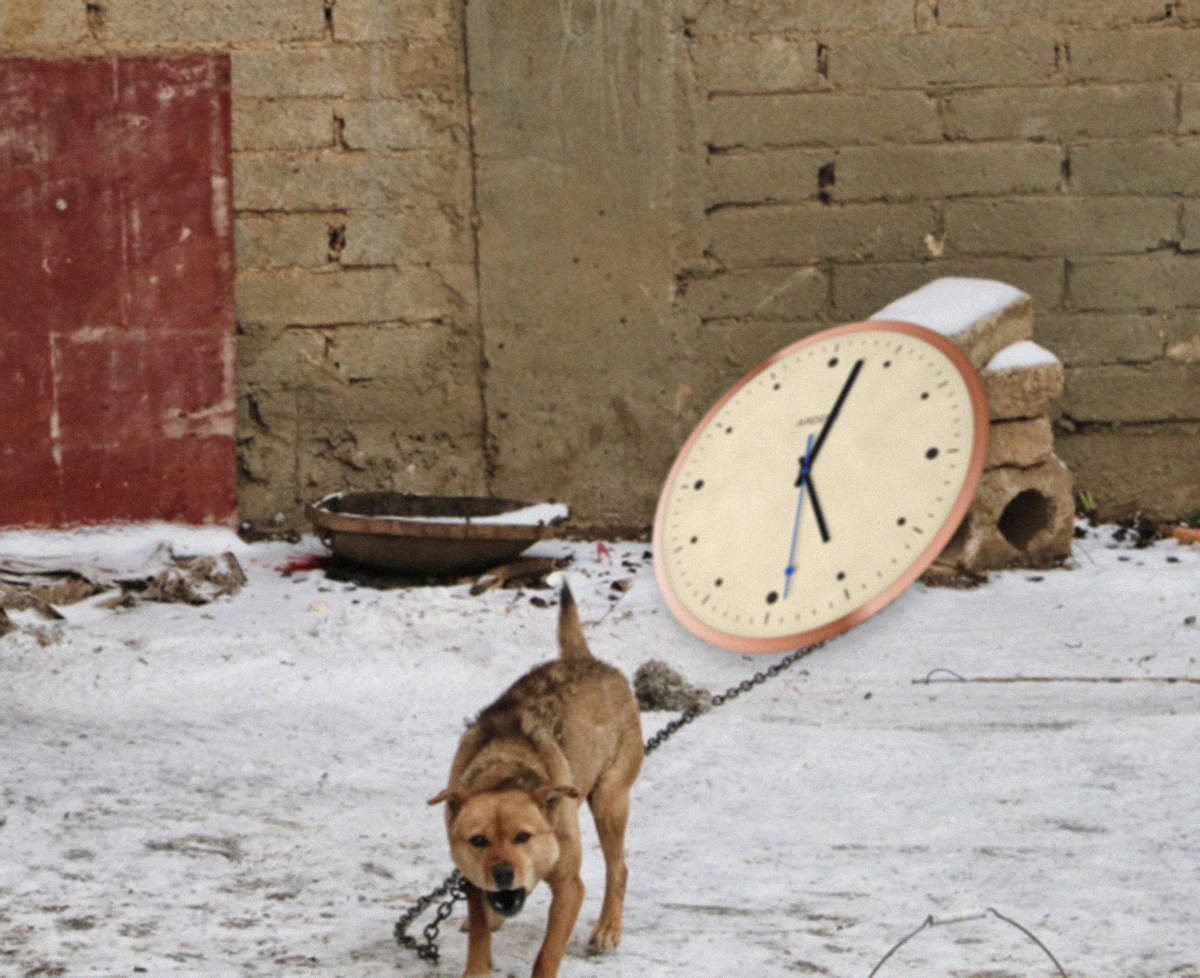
5:02:29
